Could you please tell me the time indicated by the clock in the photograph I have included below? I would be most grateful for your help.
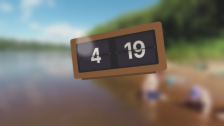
4:19
